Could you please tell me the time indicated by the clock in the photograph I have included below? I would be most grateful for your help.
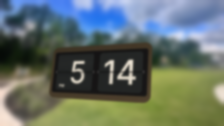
5:14
